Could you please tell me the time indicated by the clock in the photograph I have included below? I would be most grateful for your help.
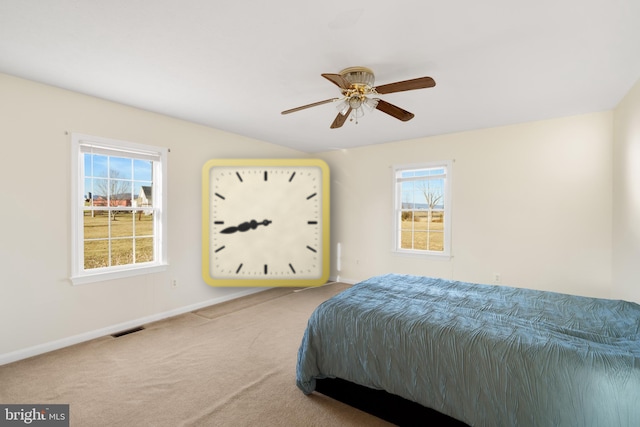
8:43
